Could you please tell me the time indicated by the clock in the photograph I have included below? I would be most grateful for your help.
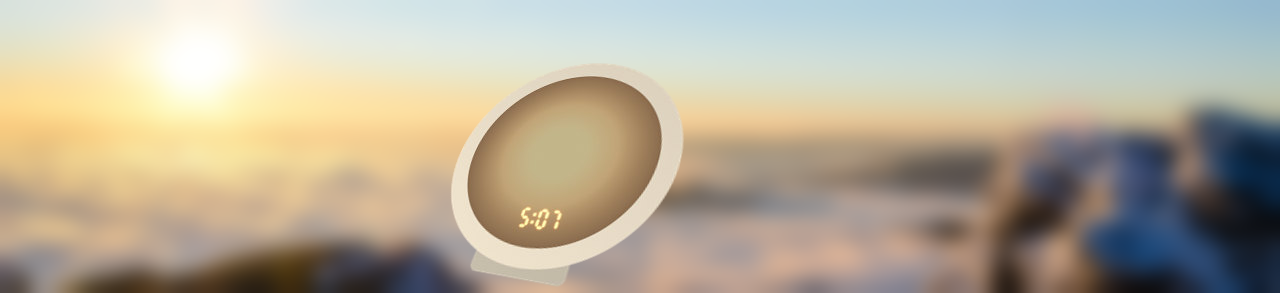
5:07
